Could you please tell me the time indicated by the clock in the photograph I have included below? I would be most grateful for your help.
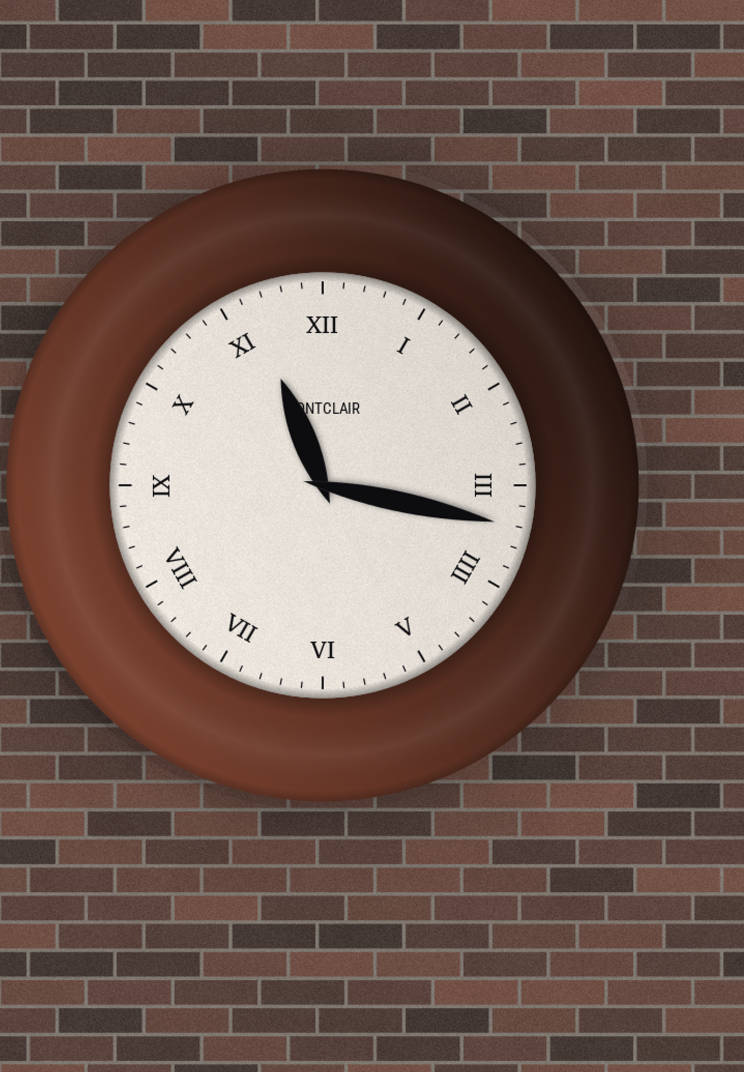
11:17
